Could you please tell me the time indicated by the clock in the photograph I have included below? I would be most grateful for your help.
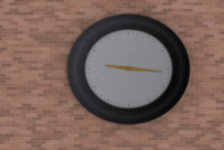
9:16
